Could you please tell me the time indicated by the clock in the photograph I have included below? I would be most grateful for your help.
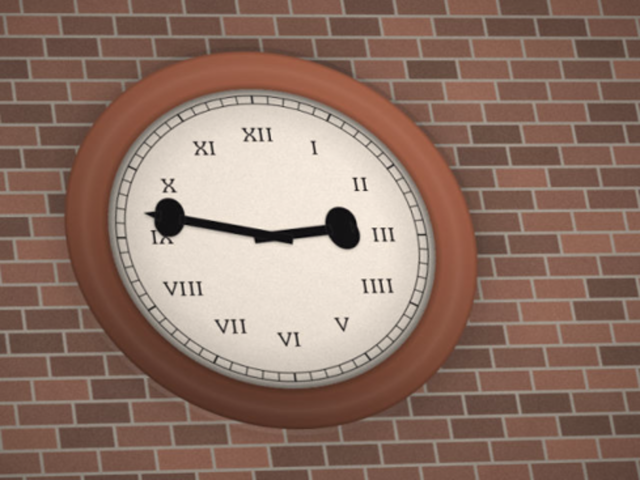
2:47
